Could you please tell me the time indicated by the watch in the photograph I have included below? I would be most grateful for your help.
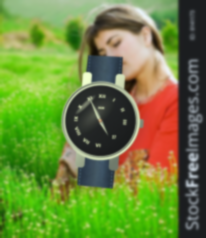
4:55
